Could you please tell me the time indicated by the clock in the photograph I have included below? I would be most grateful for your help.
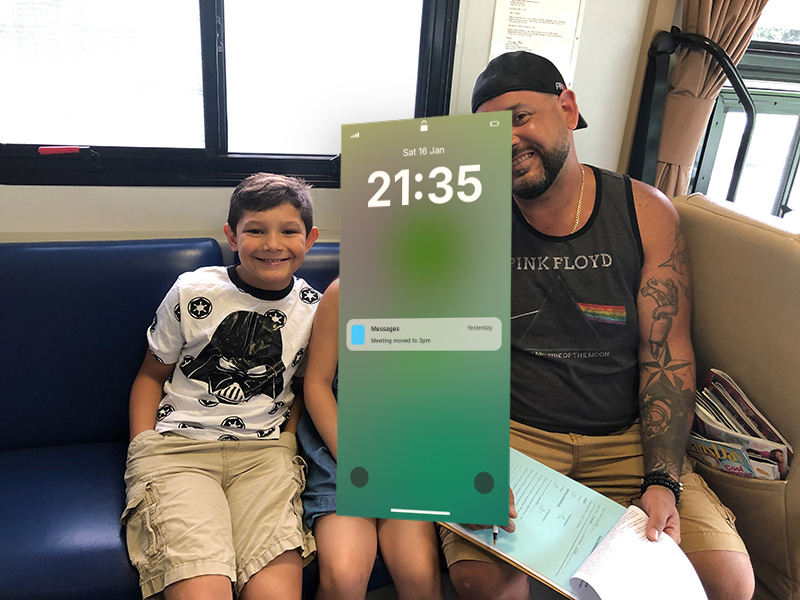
21:35
